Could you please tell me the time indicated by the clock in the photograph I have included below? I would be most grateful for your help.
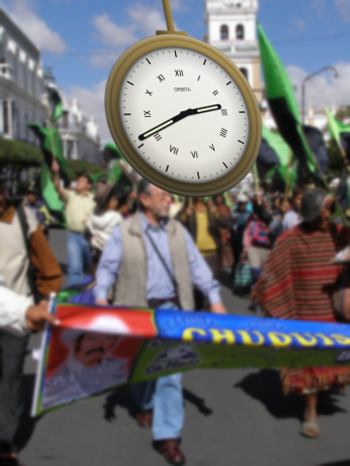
2:41
